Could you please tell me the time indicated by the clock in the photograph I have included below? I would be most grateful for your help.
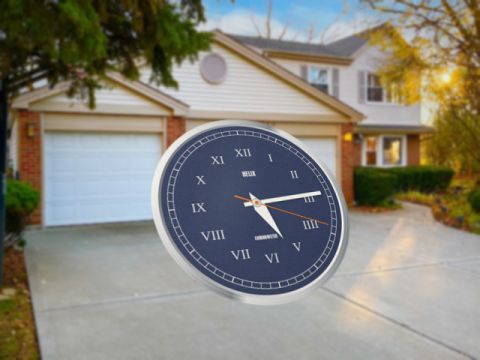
5:14:19
